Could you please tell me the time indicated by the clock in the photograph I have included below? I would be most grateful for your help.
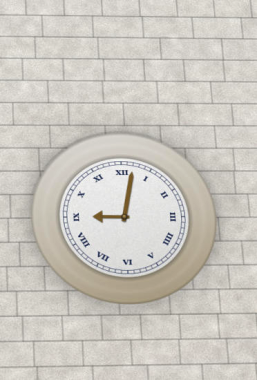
9:02
